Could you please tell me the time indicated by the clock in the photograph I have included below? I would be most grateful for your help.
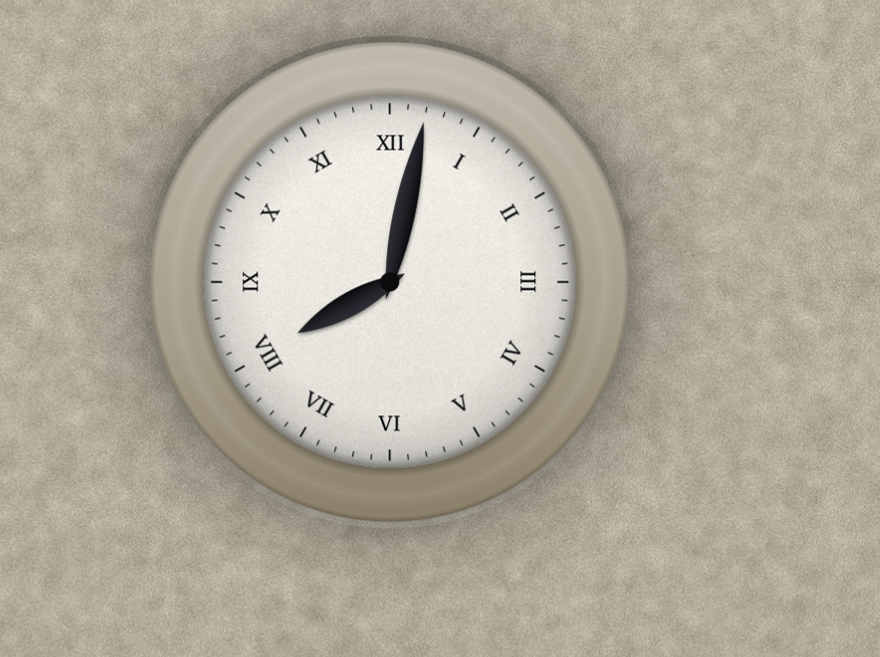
8:02
